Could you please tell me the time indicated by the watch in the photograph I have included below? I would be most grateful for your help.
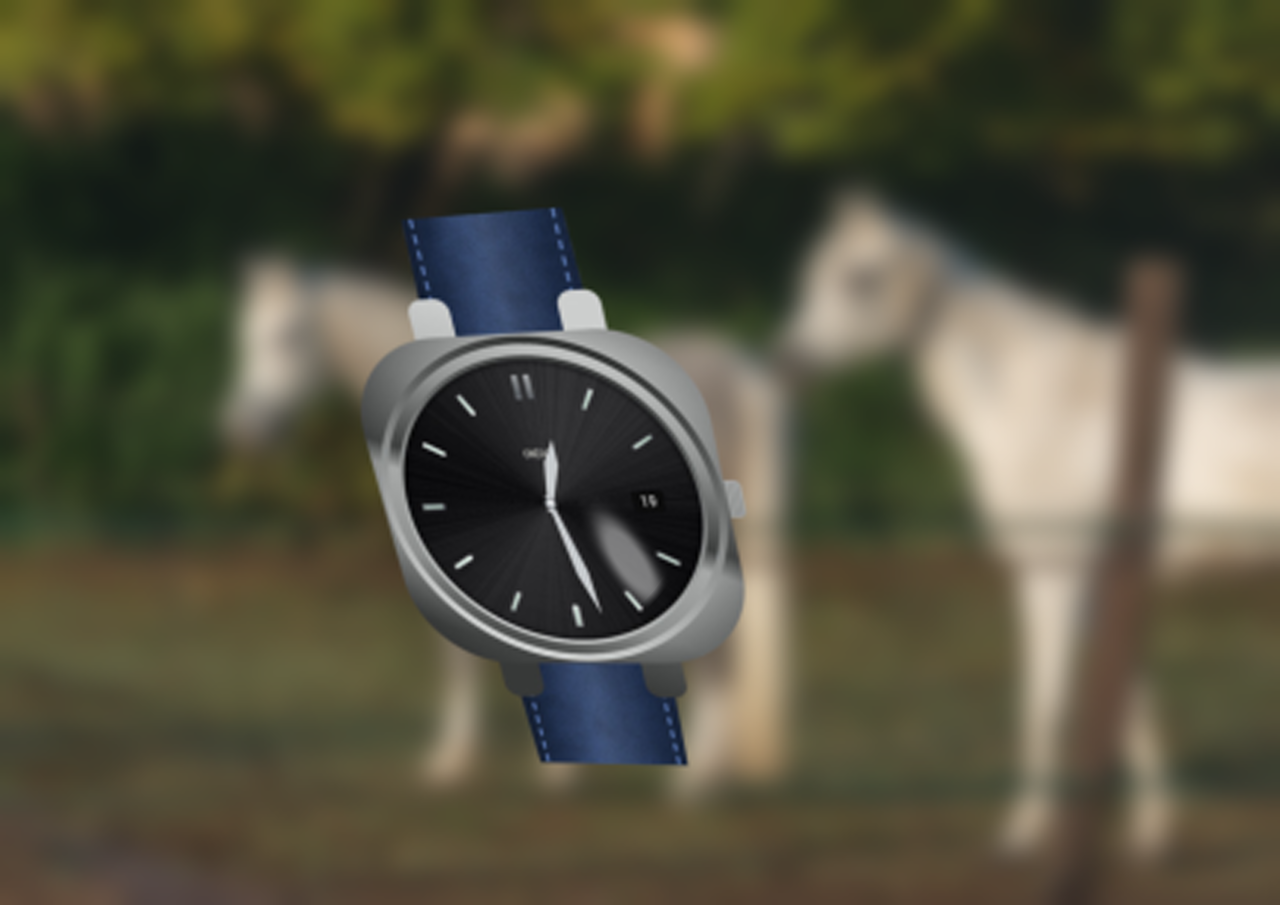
12:28
